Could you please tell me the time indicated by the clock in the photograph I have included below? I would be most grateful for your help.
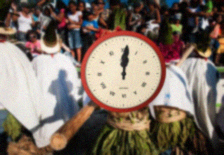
12:01
